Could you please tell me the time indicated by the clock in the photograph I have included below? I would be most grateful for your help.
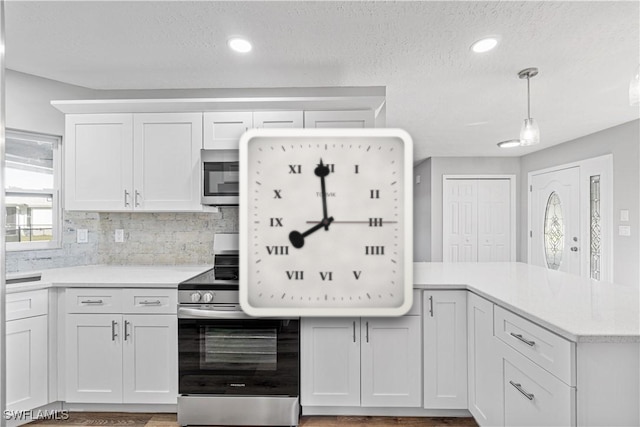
7:59:15
